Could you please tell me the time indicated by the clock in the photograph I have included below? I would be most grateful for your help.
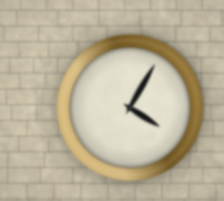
4:05
